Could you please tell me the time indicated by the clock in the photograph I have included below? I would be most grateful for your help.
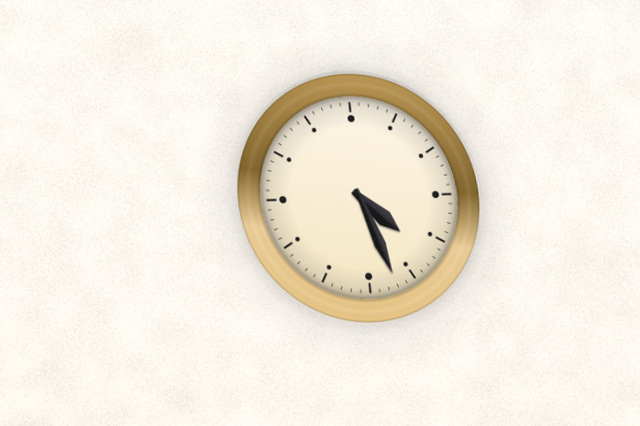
4:27
